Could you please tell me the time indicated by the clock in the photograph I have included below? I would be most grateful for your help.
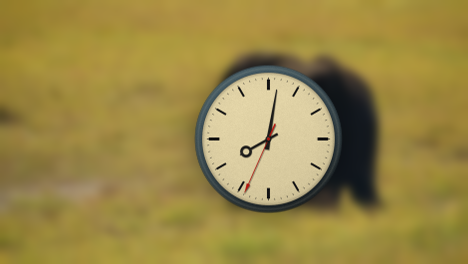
8:01:34
